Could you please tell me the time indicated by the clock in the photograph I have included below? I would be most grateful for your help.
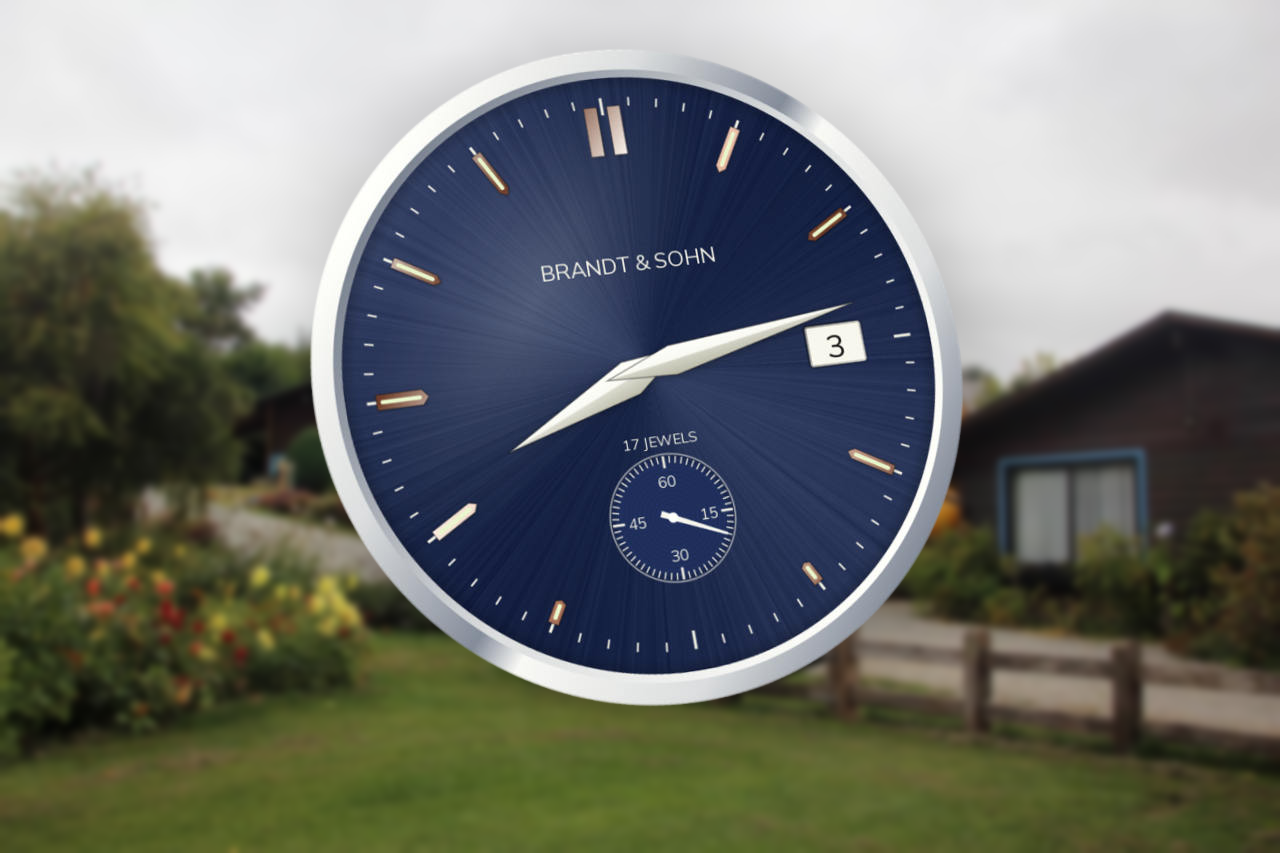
8:13:19
